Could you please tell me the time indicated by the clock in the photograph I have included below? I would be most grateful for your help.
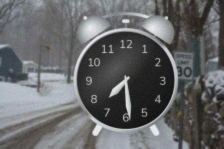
7:29
